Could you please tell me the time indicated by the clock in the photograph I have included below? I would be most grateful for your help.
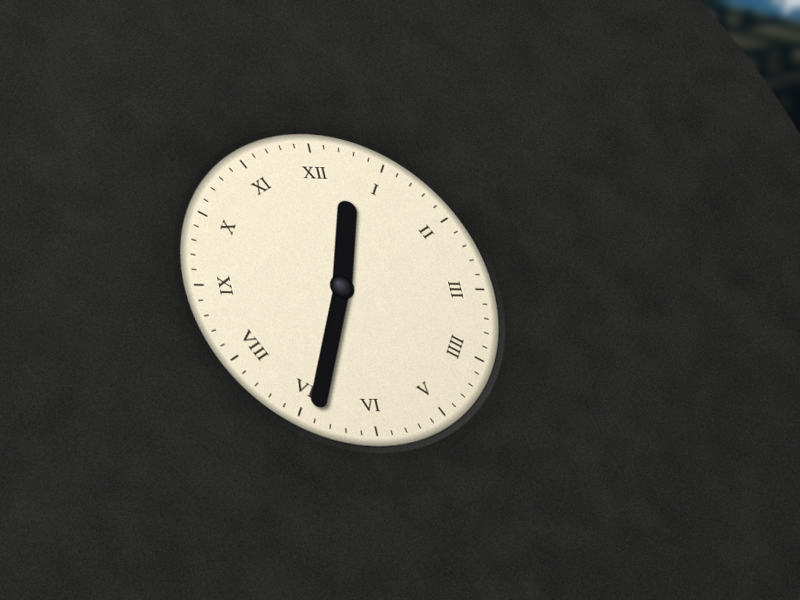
12:34
